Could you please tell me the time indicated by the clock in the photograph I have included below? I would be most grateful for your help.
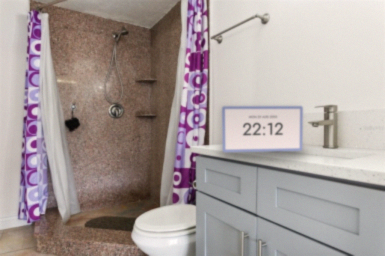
22:12
